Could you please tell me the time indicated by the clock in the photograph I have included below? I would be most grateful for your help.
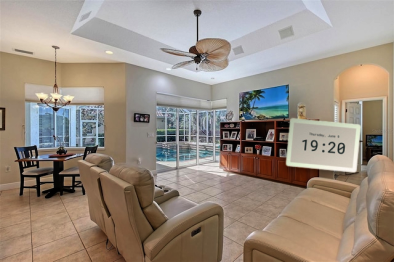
19:20
